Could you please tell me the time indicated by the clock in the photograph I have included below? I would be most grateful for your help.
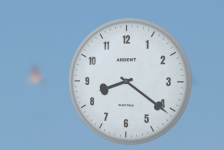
8:21
